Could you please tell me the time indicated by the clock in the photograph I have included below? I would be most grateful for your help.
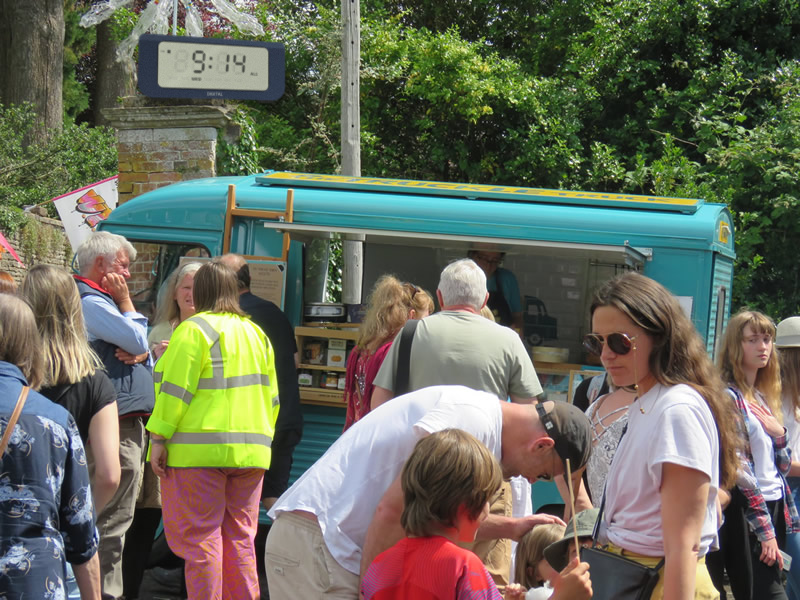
9:14
